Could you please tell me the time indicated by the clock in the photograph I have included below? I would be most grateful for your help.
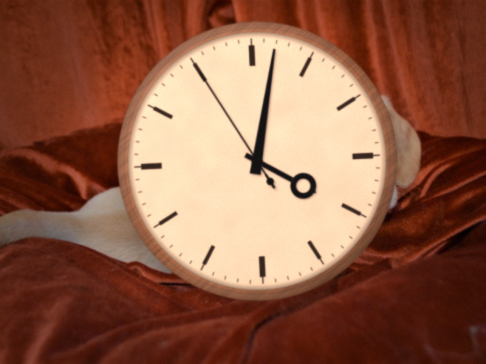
4:01:55
